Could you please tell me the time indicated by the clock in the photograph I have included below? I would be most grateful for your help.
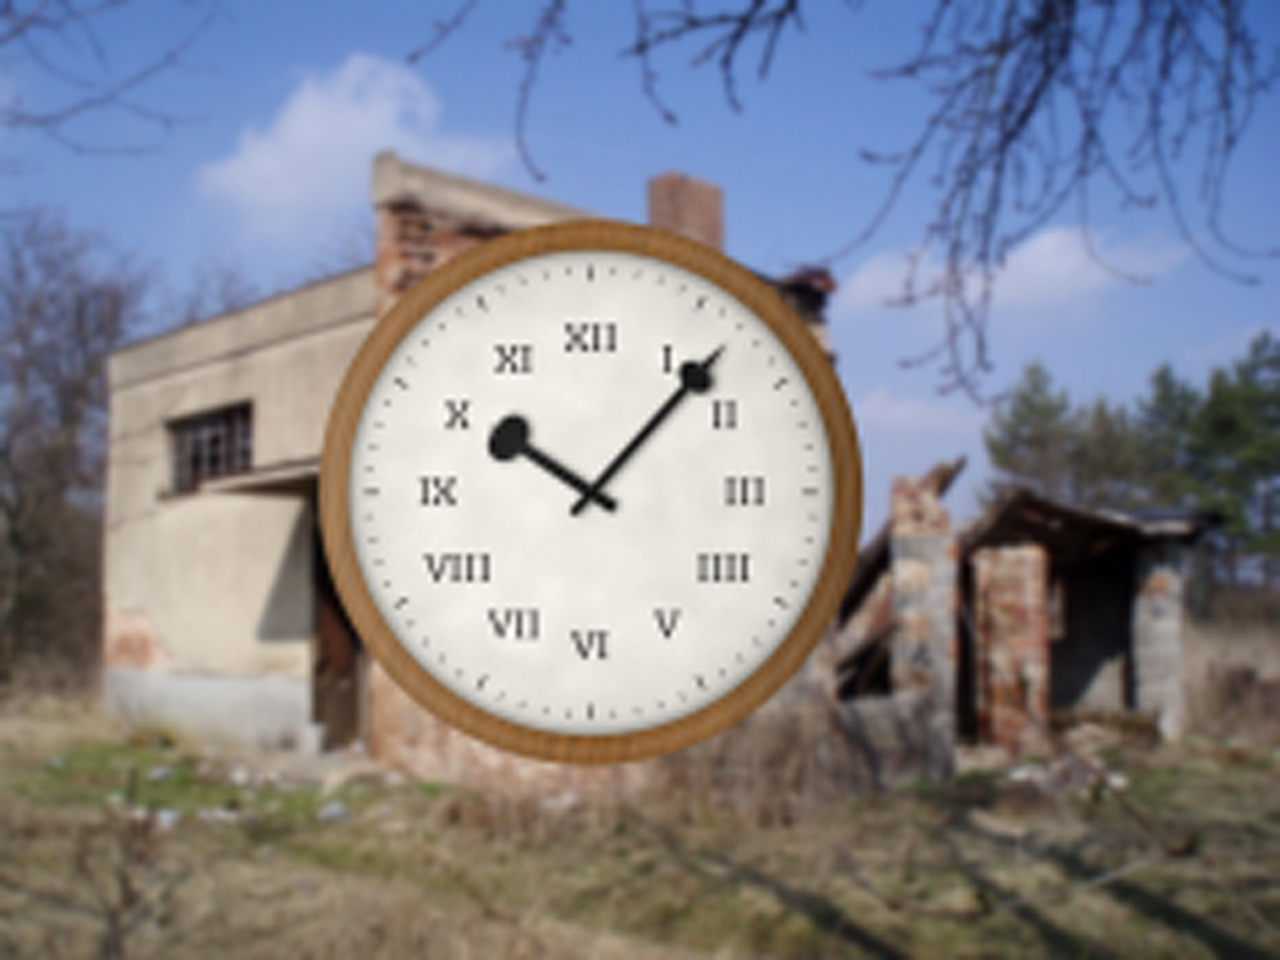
10:07
